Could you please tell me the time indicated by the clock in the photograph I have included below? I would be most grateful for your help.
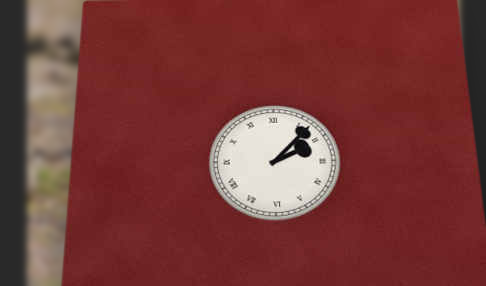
2:07
